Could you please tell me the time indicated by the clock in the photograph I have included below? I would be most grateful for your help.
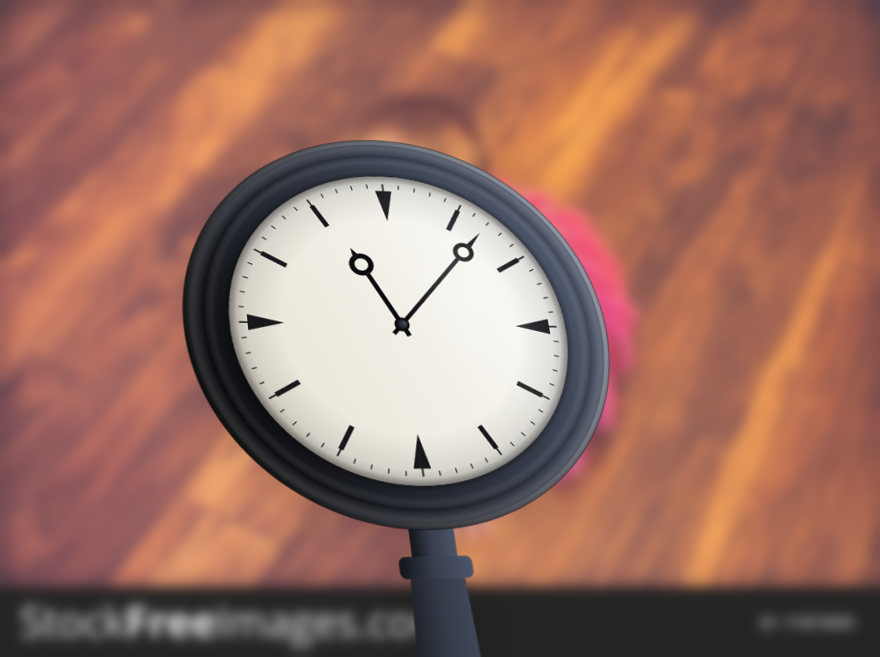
11:07
